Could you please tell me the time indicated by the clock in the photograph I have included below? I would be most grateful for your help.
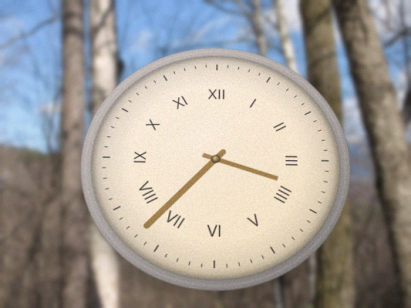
3:37
